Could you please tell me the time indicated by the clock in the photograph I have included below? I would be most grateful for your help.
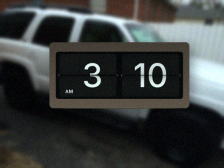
3:10
